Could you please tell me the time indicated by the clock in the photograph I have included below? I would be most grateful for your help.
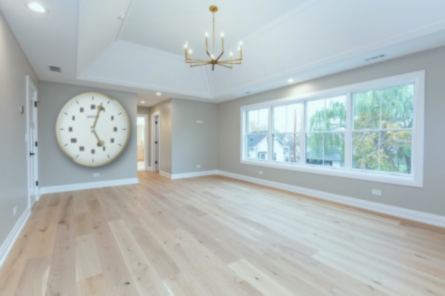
5:03
